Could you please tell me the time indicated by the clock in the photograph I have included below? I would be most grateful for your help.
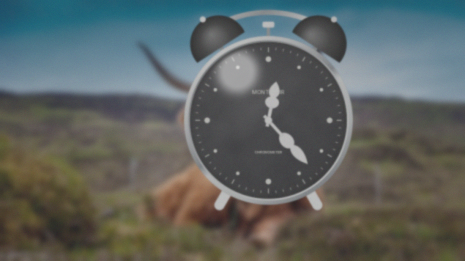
12:23
